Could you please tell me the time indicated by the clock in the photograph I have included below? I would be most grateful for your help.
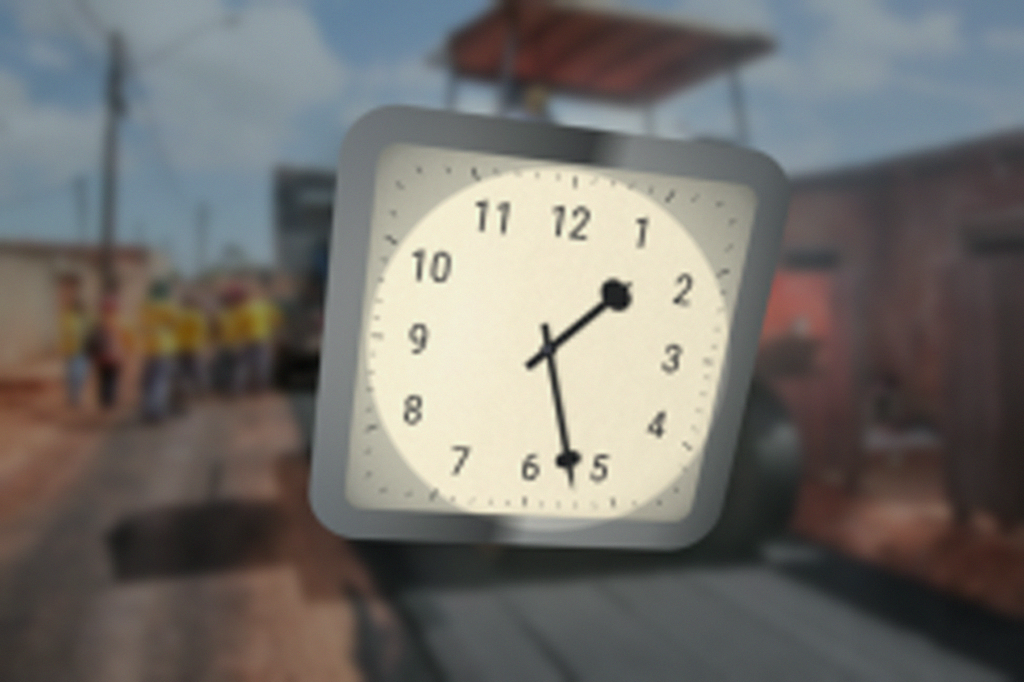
1:27
